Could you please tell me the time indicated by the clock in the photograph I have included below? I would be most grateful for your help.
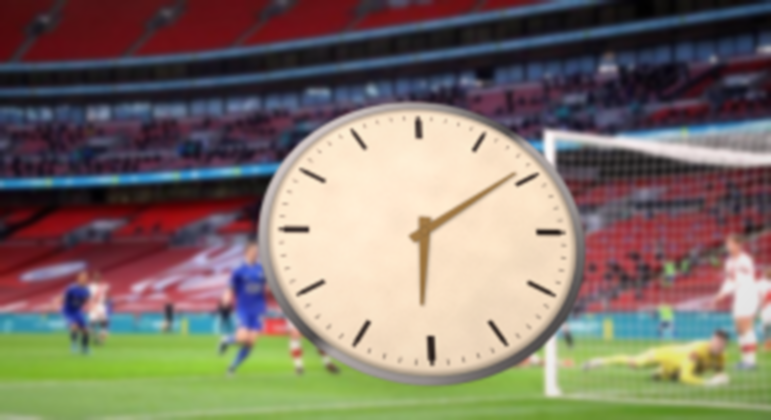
6:09
